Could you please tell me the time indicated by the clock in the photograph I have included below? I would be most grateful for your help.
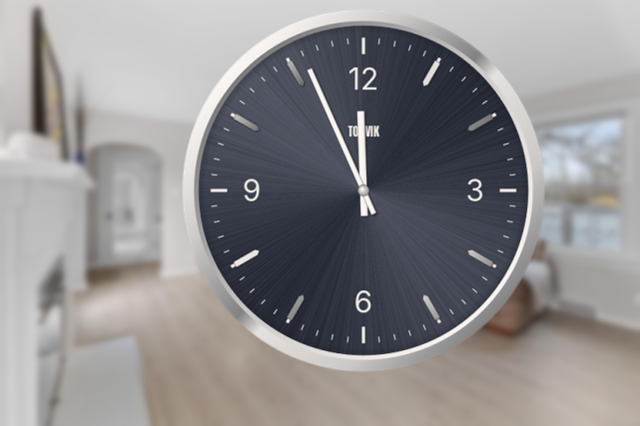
11:56
